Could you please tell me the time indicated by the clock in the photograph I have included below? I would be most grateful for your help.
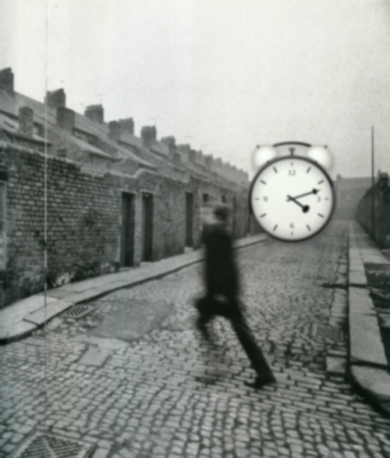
4:12
